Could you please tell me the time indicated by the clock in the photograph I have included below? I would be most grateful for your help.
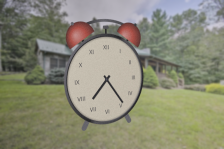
7:24
